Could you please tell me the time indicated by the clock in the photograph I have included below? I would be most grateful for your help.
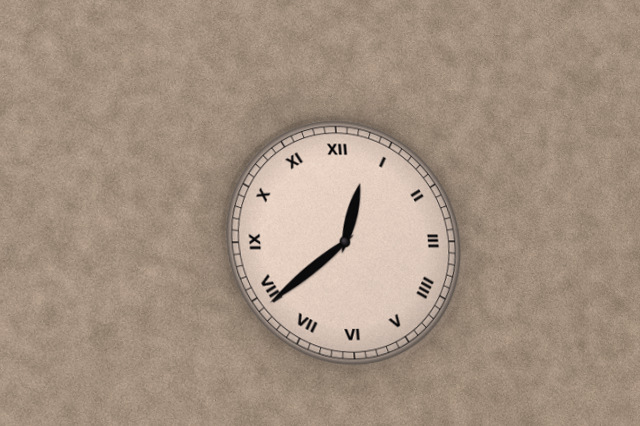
12:39
